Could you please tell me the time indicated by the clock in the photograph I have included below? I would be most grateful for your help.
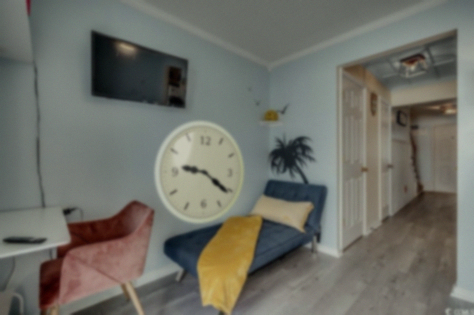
9:21
